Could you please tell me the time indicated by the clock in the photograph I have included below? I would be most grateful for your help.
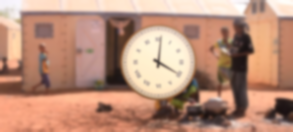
4:01
